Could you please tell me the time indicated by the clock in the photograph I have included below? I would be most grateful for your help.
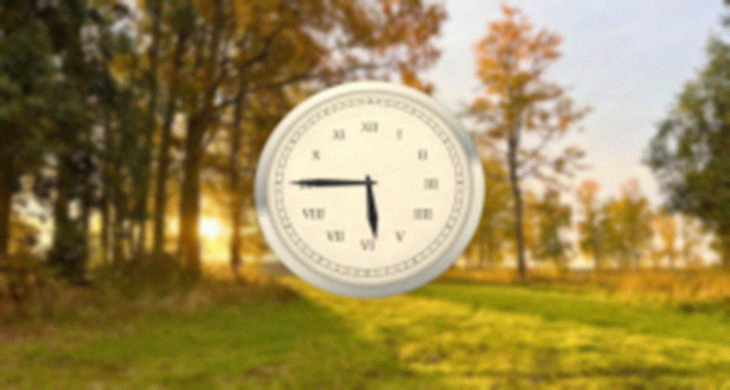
5:45
